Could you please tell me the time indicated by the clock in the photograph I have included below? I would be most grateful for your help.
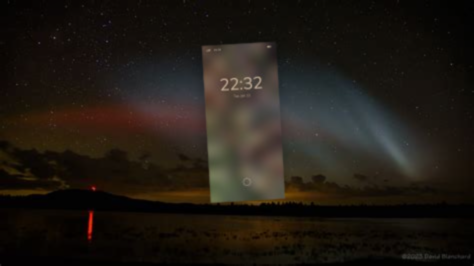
22:32
